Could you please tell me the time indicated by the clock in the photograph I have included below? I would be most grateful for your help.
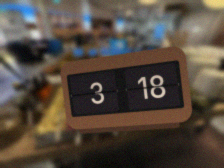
3:18
